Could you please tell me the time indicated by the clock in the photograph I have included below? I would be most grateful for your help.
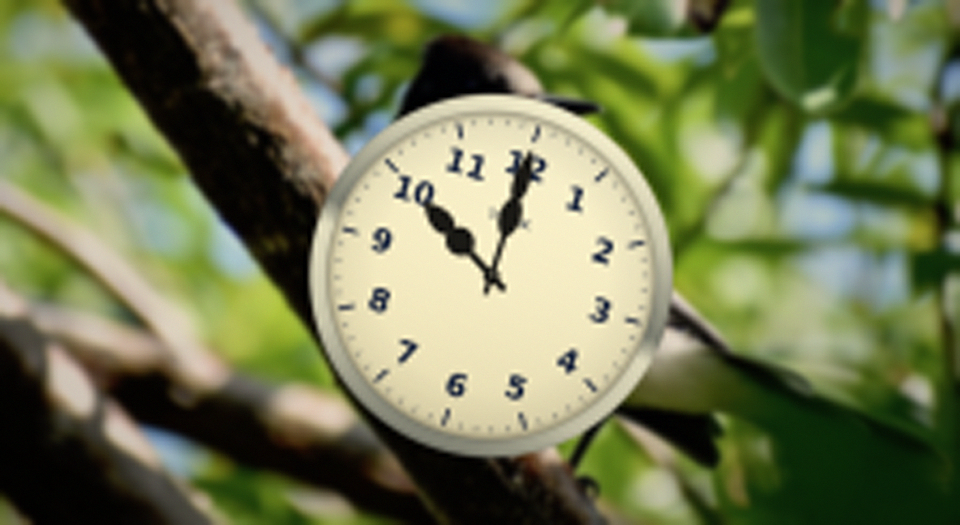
10:00
